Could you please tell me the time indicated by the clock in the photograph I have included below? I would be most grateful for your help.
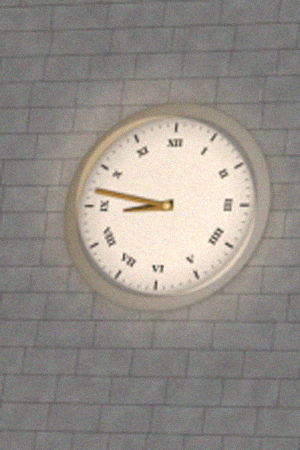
8:47
